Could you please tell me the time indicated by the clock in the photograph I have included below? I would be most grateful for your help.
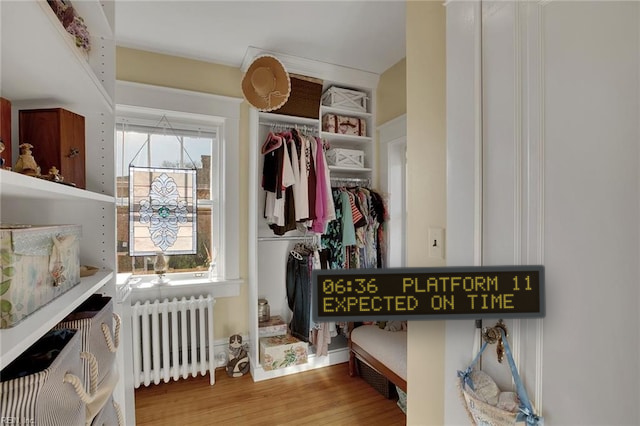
6:36
